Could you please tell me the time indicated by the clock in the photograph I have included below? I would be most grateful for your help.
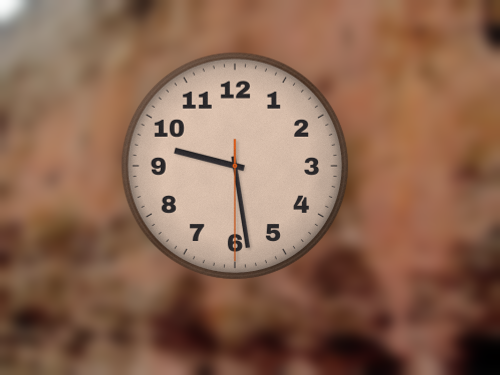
9:28:30
